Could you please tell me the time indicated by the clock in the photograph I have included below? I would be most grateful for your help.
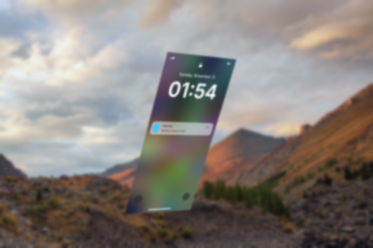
1:54
